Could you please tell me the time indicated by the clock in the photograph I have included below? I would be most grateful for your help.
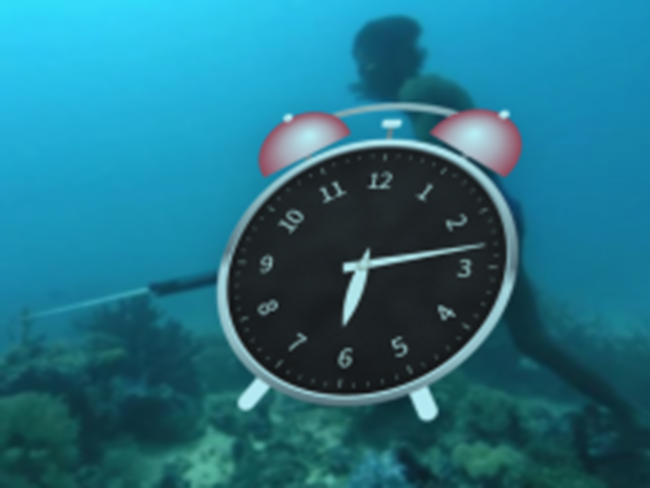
6:13
